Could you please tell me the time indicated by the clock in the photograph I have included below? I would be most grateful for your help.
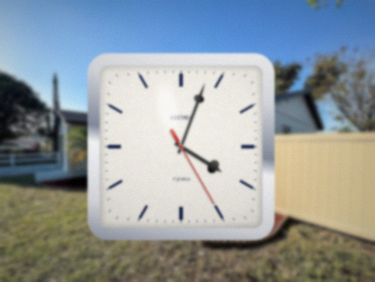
4:03:25
